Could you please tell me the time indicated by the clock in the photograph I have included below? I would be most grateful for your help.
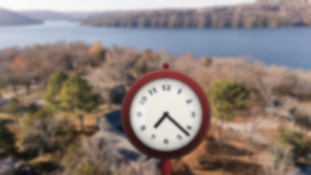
7:22
